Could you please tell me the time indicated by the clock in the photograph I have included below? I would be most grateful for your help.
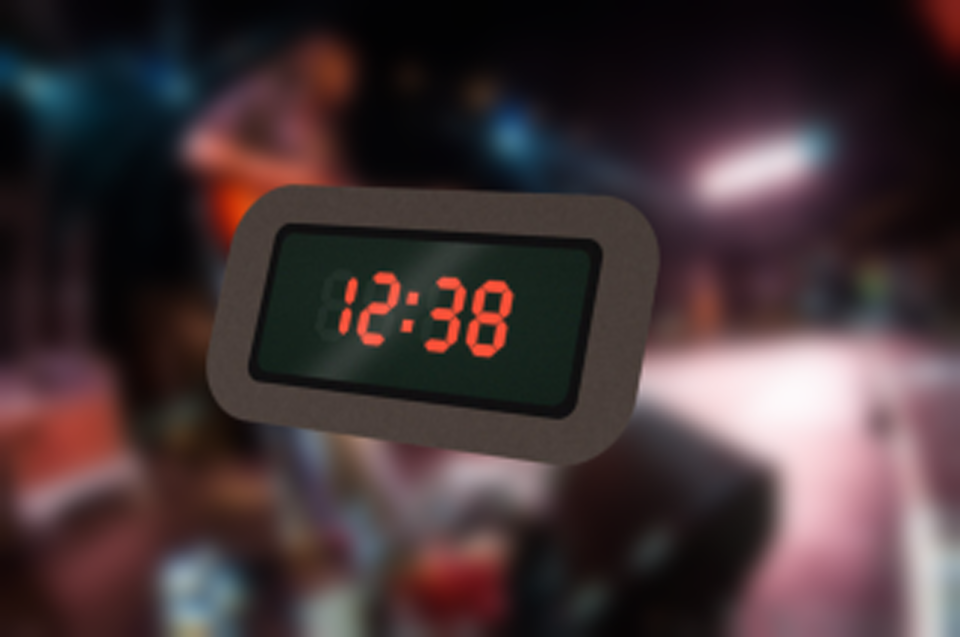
12:38
